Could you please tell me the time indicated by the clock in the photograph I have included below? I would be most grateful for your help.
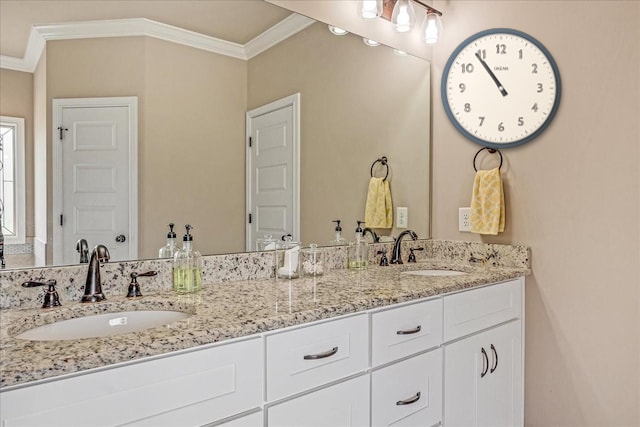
10:54
